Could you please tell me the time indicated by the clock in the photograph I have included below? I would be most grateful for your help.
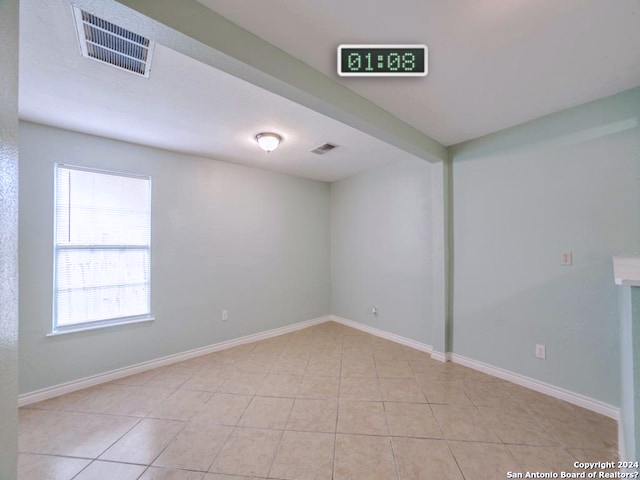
1:08
